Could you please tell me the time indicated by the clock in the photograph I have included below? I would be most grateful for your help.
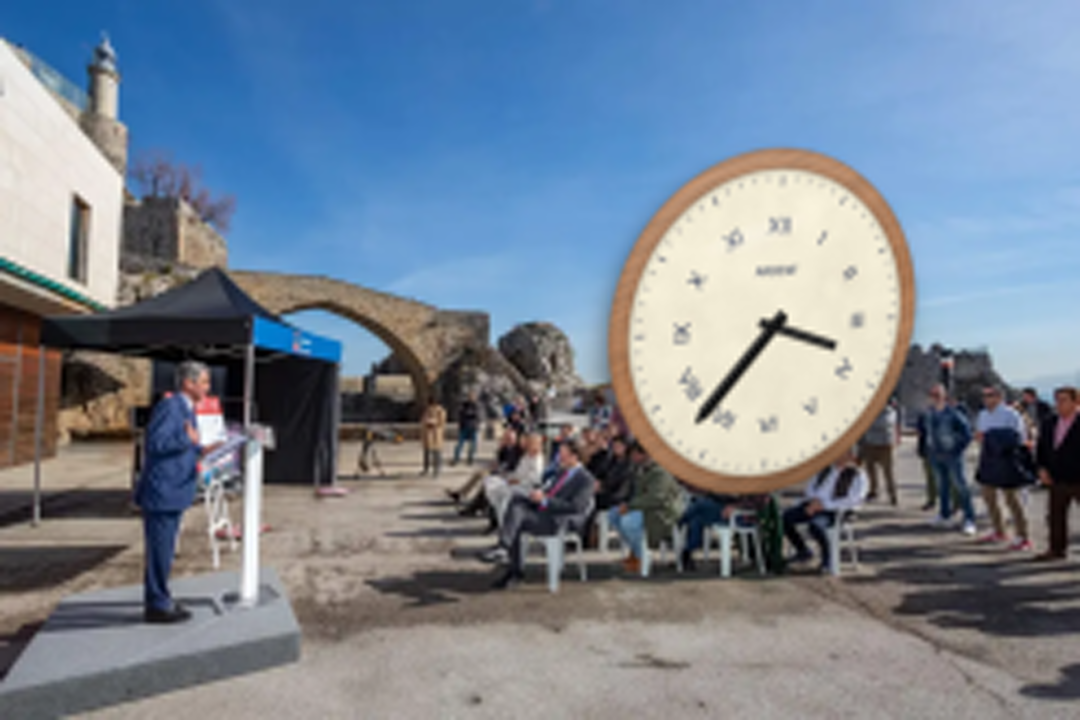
3:37
